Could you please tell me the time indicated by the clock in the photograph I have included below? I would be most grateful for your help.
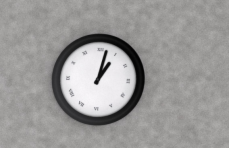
1:02
